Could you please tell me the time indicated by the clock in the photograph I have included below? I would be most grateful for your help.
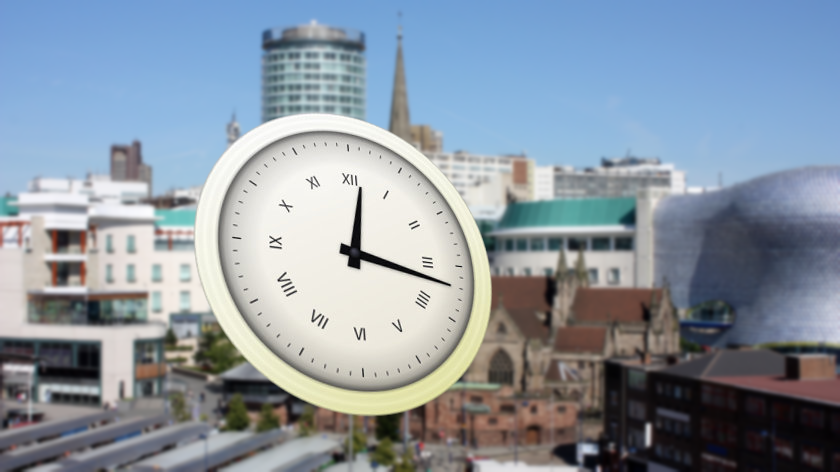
12:17
